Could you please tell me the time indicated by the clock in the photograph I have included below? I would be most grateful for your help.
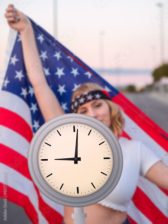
9:01
